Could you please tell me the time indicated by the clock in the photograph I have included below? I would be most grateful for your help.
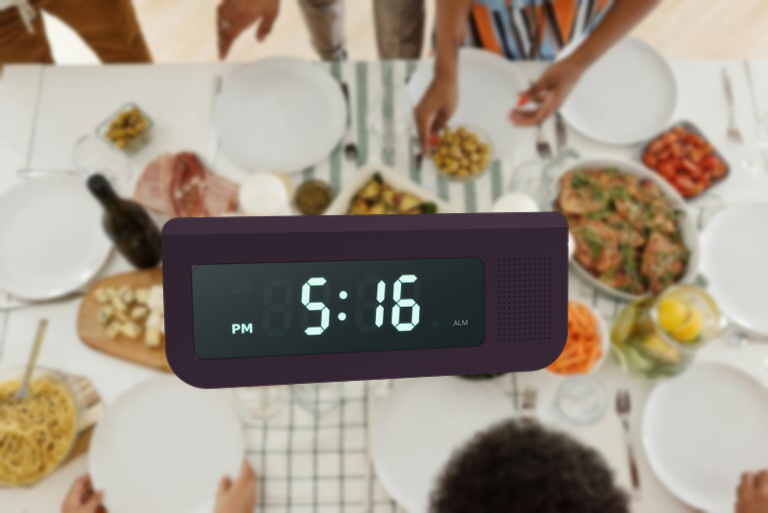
5:16
